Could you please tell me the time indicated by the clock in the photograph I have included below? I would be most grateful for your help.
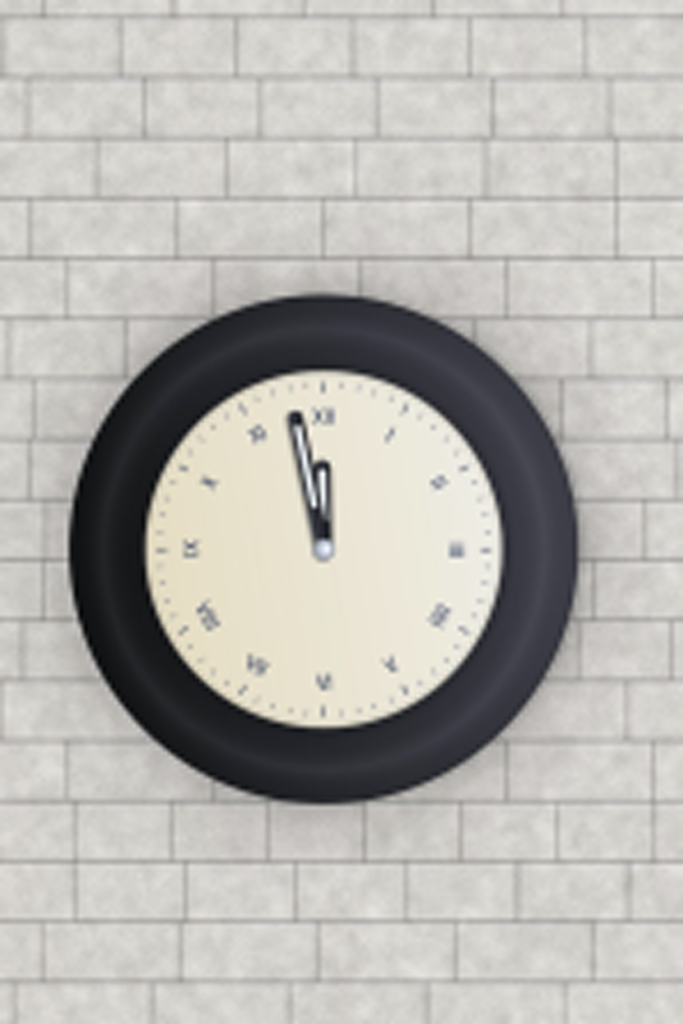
11:58
